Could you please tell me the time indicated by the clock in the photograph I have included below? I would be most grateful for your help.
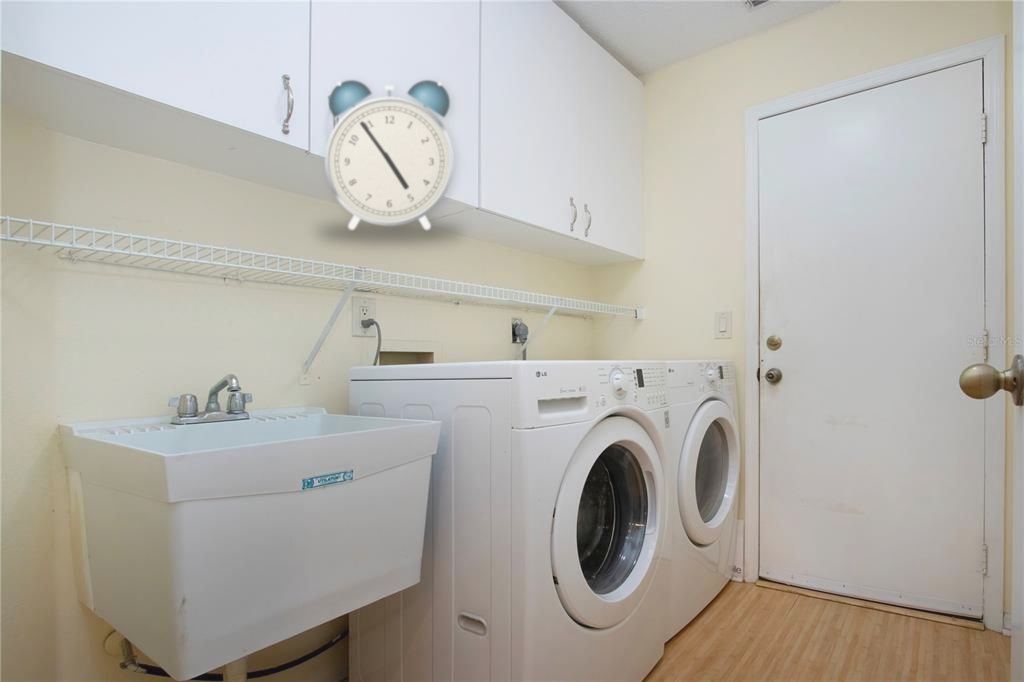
4:54
